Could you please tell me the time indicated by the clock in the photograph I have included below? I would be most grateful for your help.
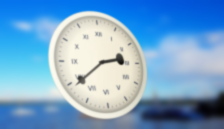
2:39
